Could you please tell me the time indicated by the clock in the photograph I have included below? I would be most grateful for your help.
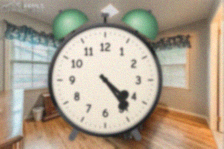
4:24
